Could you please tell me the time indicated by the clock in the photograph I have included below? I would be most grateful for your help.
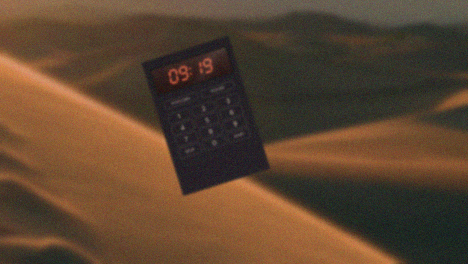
9:19
